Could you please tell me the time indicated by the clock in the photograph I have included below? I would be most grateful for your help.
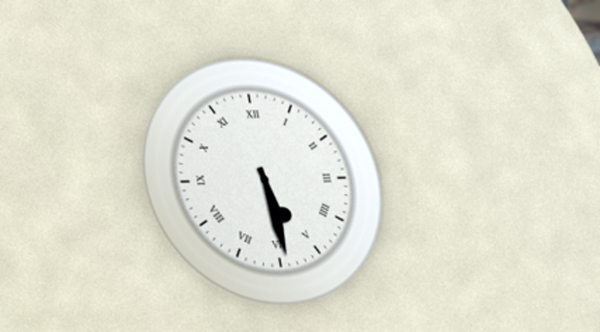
5:29
